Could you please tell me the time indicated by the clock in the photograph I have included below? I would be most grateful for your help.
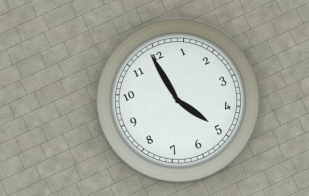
4:59
